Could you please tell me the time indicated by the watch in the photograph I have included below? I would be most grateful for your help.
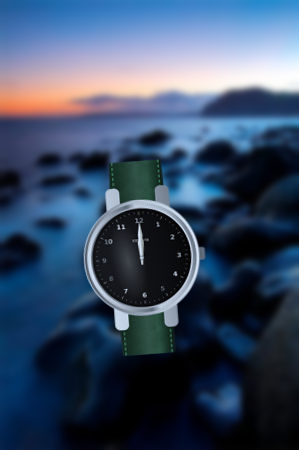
12:00
